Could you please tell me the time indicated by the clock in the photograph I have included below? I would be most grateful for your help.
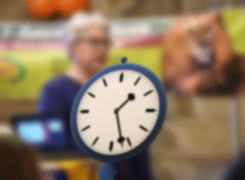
1:27
